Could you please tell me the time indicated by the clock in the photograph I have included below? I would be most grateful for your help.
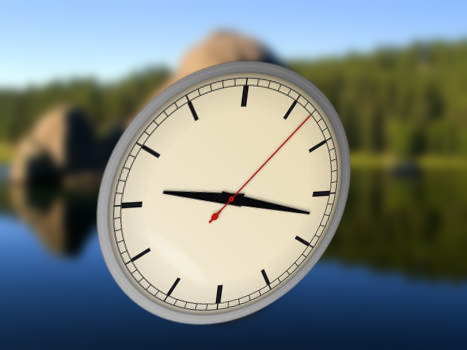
9:17:07
